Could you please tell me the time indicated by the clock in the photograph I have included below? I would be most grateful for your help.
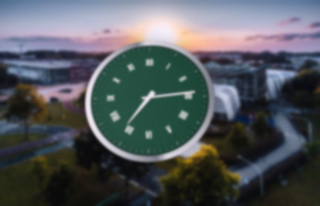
7:14
